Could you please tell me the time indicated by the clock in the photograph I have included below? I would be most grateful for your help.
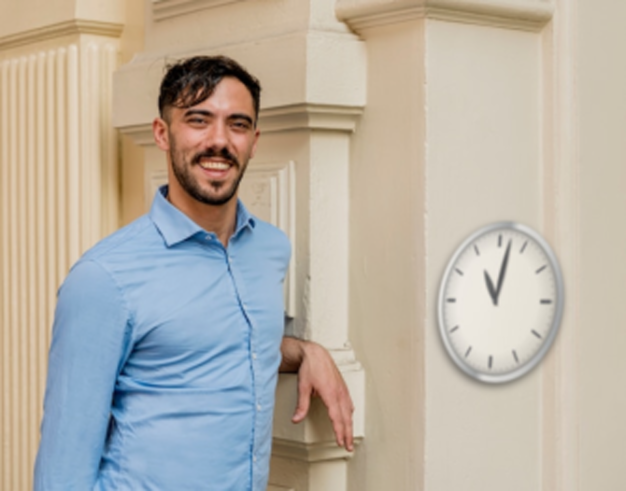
11:02
